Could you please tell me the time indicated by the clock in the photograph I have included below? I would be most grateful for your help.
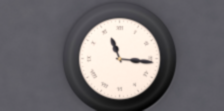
11:16
